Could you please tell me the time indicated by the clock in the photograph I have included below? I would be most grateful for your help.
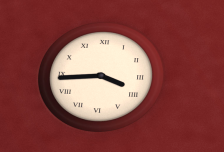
3:44
